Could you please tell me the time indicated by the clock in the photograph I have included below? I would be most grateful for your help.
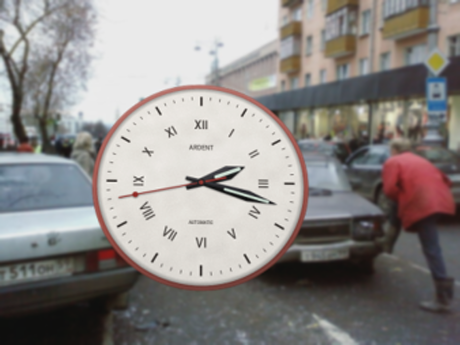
2:17:43
